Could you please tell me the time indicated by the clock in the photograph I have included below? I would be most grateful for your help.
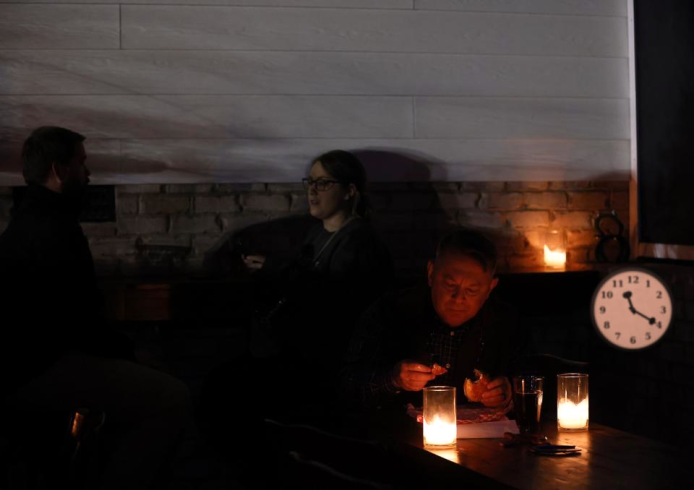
11:20
